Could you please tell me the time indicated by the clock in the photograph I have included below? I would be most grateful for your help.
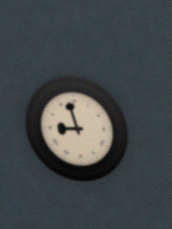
8:58
